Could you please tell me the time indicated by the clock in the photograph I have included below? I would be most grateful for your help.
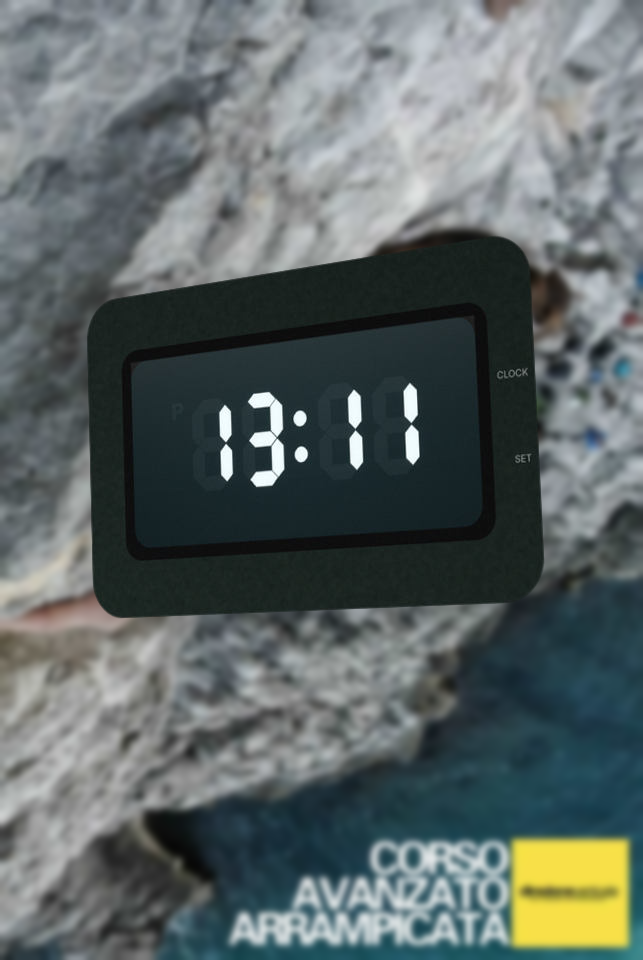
13:11
